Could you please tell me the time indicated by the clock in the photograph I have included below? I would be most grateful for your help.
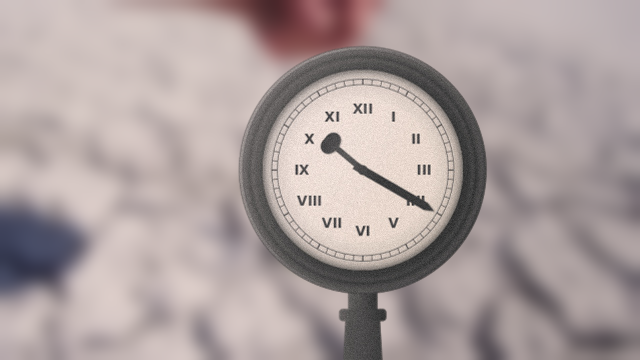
10:20
